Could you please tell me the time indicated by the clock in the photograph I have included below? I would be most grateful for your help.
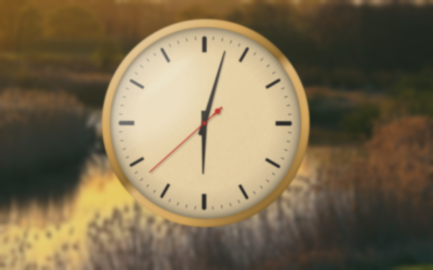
6:02:38
